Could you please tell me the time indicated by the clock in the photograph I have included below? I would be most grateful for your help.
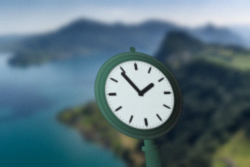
1:54
